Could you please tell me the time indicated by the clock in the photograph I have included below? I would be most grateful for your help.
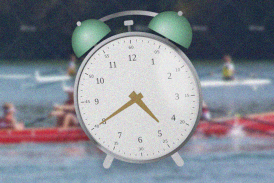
4:40
